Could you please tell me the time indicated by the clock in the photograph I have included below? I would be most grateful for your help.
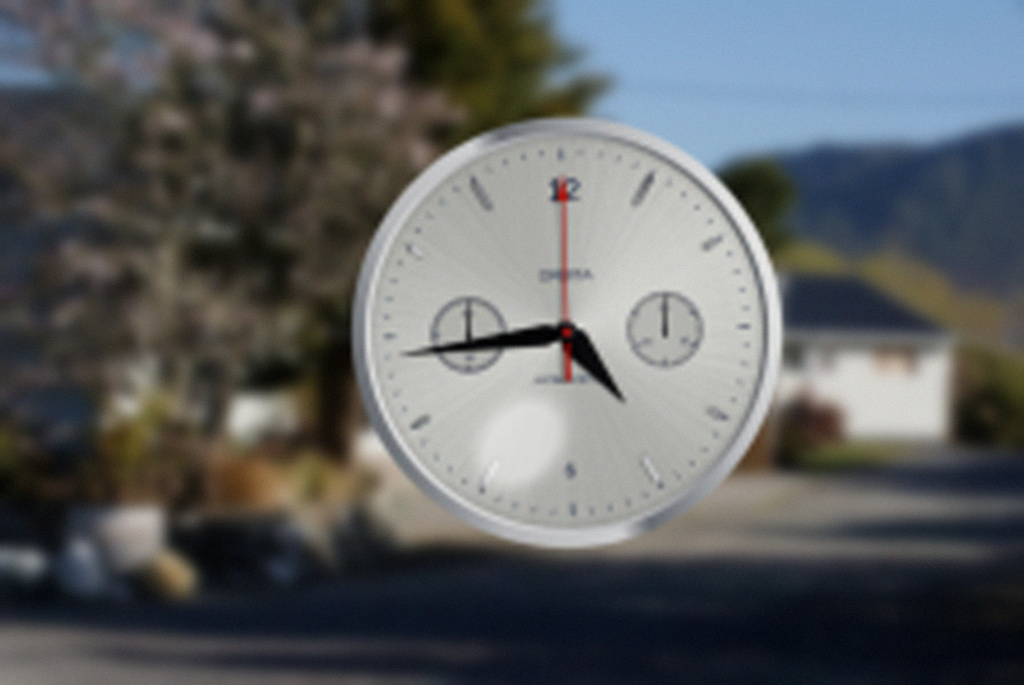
4:44
